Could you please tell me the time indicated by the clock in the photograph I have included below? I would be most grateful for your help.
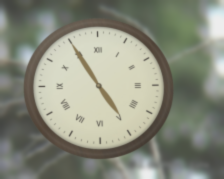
4:55
